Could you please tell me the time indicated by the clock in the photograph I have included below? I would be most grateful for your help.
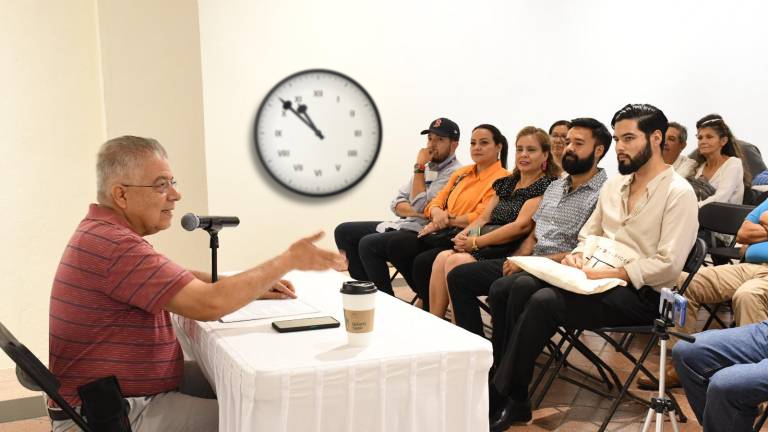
10:52
